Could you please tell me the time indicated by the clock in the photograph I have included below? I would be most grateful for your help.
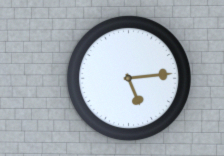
5:14
